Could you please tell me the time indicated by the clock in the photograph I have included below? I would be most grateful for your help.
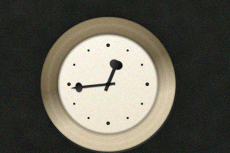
12:44
